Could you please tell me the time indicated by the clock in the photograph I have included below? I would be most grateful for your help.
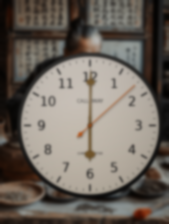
6:00:08
